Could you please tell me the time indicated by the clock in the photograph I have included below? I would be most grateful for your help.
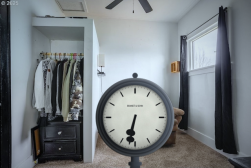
6:32
